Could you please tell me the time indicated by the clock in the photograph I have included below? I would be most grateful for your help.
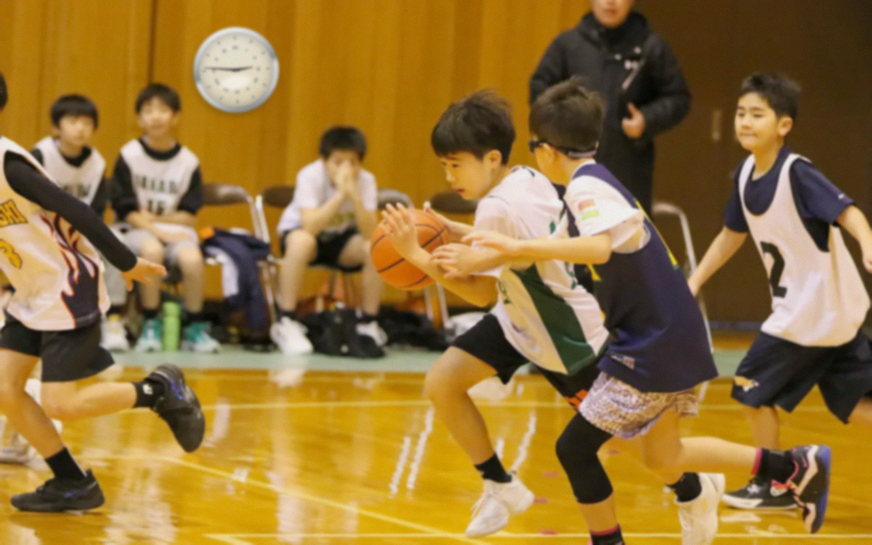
2:46
